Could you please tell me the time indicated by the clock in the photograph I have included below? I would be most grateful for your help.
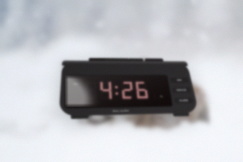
4:26
